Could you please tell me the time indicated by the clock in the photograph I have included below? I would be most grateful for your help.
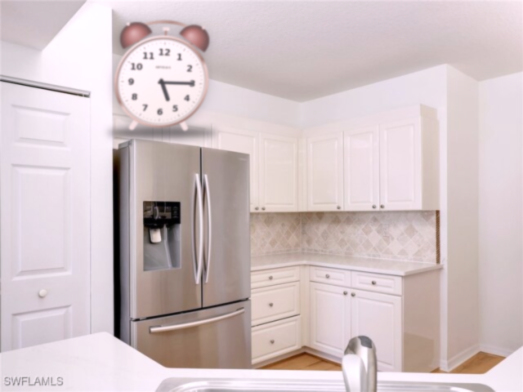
5:15
